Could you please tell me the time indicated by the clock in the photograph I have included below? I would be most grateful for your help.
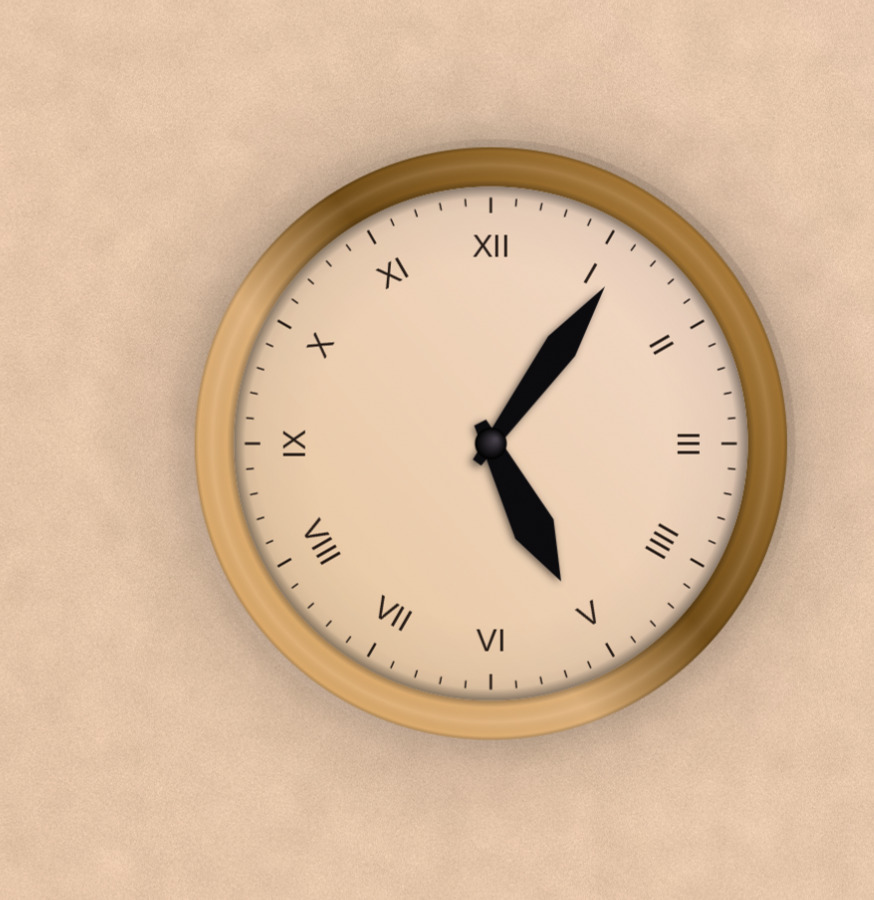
5:06
